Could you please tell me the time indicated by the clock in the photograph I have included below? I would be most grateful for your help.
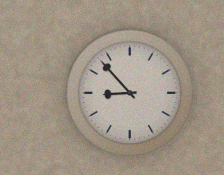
8:53
